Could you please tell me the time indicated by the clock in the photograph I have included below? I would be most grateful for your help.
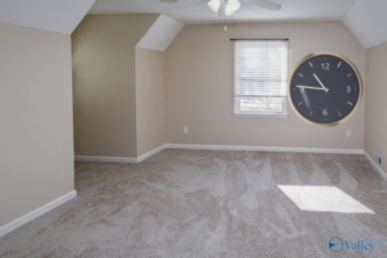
10:46
